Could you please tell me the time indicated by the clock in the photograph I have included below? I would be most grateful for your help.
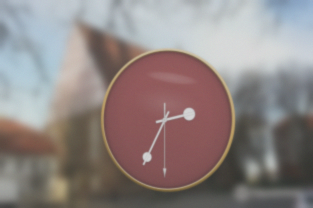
2:34:30
